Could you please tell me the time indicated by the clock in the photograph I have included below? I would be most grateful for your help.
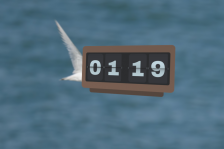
1:19
